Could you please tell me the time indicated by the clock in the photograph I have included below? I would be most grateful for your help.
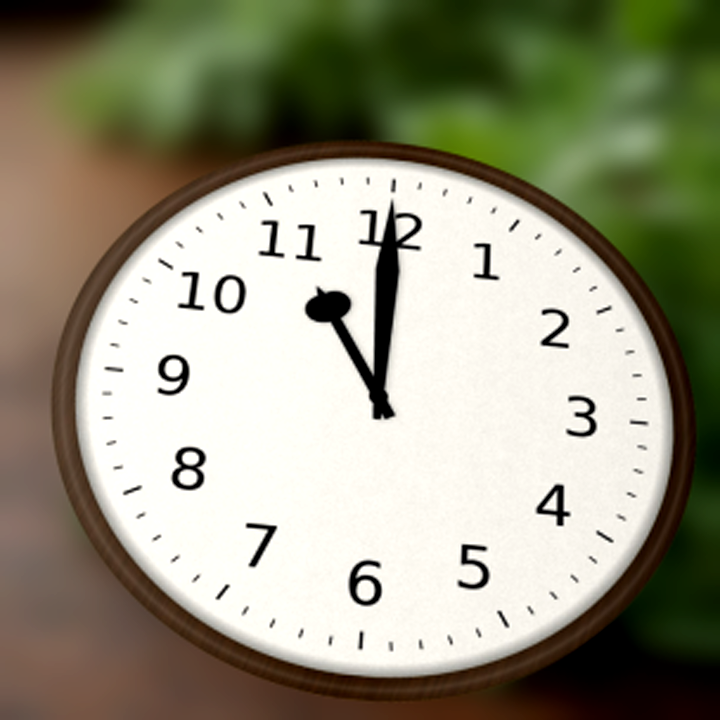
11:00
